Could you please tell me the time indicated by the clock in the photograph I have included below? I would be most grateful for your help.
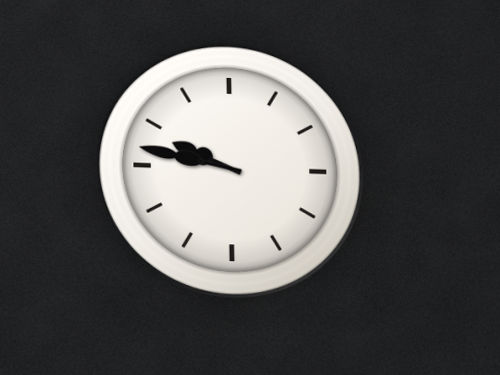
9:47
